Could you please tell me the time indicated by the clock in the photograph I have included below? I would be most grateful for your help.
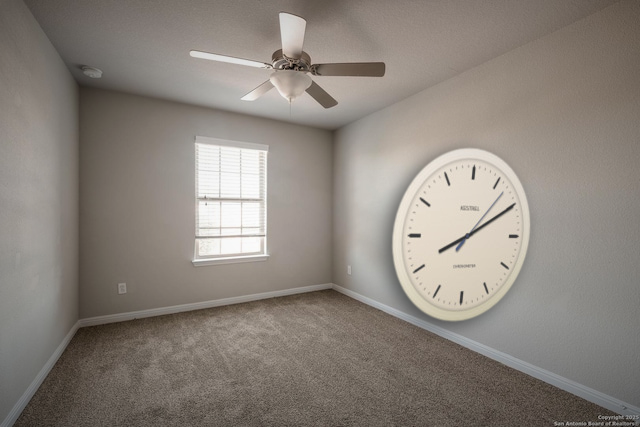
8:10:07
